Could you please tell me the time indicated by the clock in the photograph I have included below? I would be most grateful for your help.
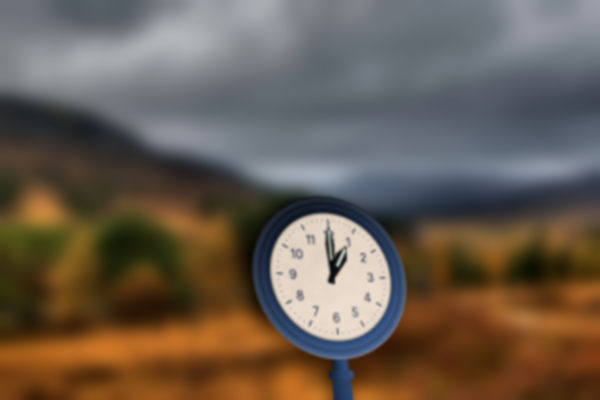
1:00
